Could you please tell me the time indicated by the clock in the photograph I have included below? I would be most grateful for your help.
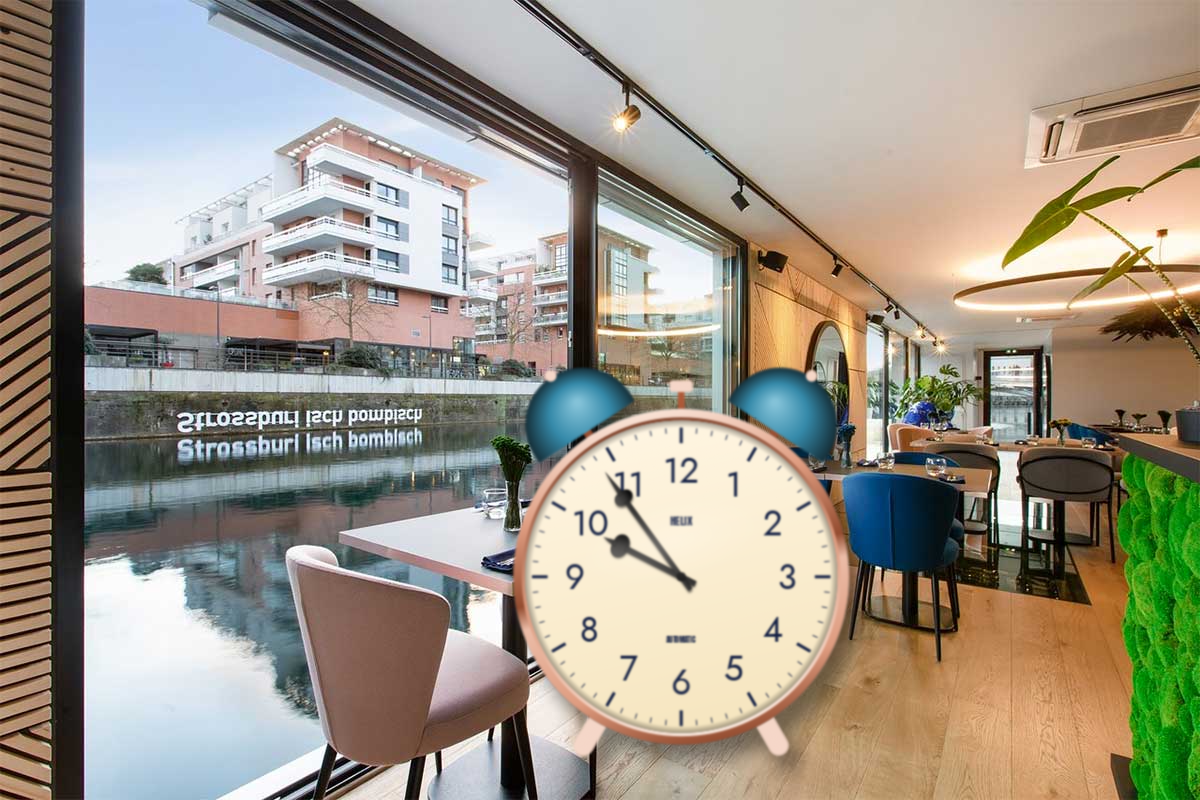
9:54
